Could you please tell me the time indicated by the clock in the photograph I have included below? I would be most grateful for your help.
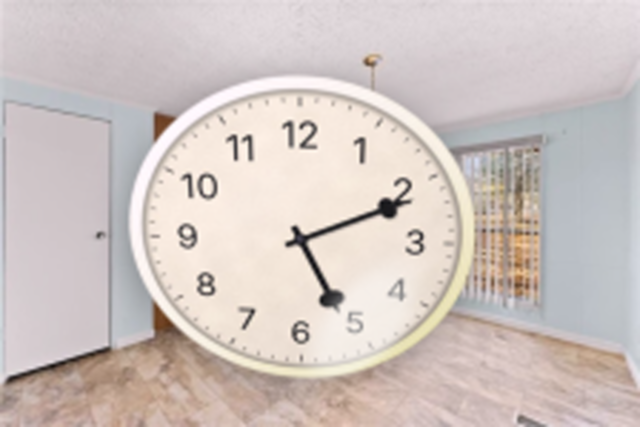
5:11
